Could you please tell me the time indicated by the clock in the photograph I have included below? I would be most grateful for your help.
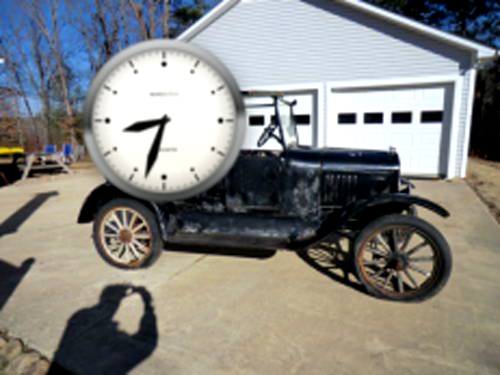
8:33
